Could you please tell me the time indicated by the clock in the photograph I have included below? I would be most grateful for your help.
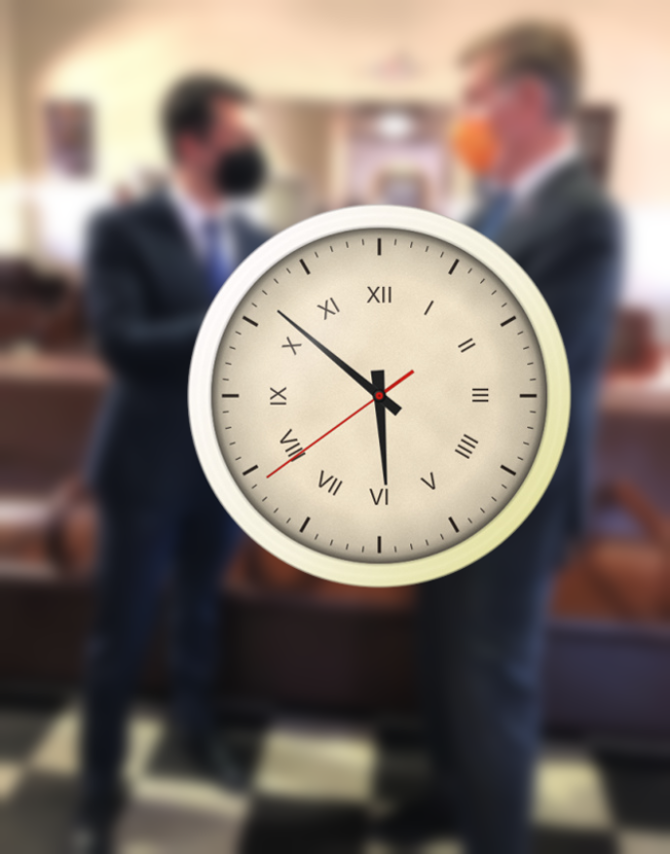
5:51:39
